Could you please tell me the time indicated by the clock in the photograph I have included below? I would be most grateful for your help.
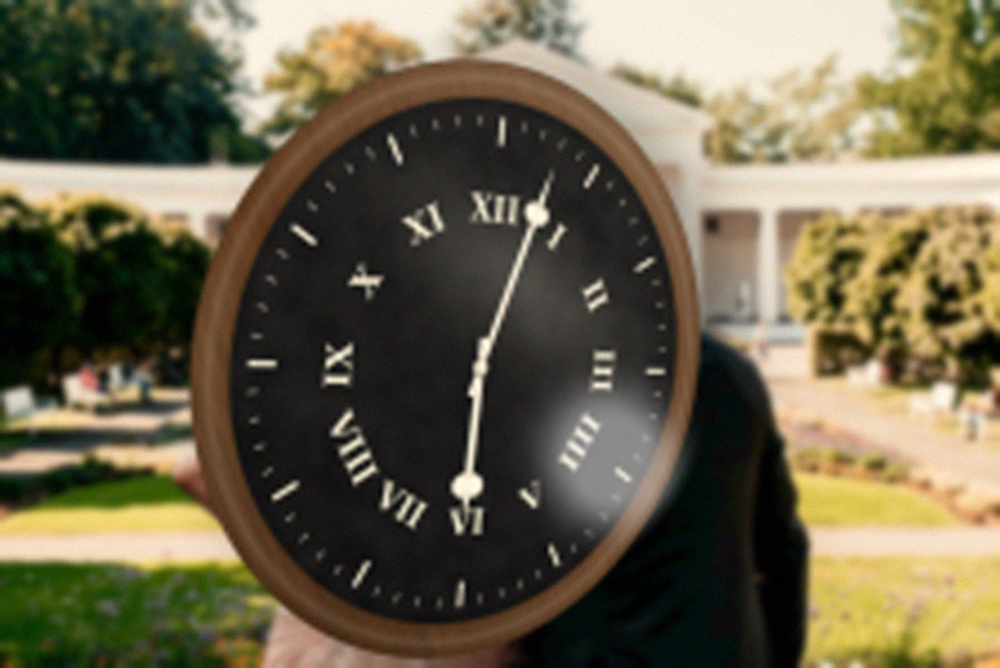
6:03
